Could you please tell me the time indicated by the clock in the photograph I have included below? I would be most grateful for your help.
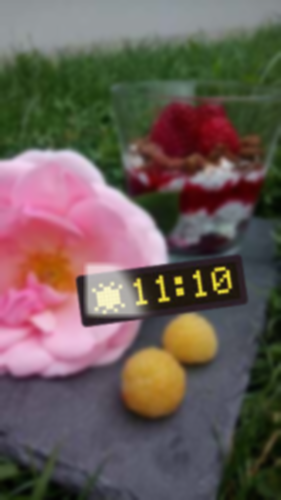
11:10
